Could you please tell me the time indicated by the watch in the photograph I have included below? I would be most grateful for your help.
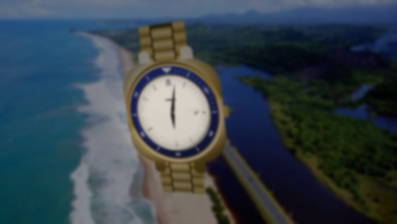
6:02
